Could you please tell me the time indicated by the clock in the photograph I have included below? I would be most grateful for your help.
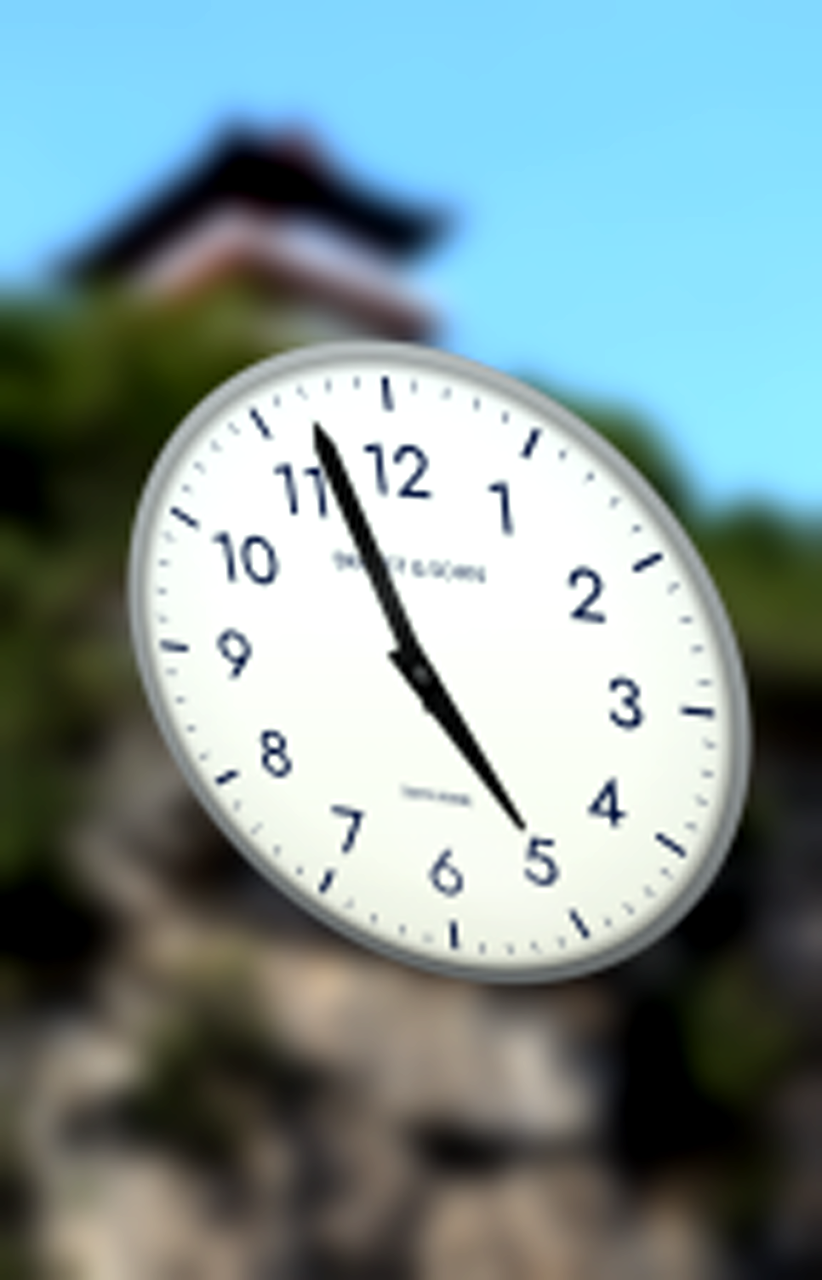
4:57
